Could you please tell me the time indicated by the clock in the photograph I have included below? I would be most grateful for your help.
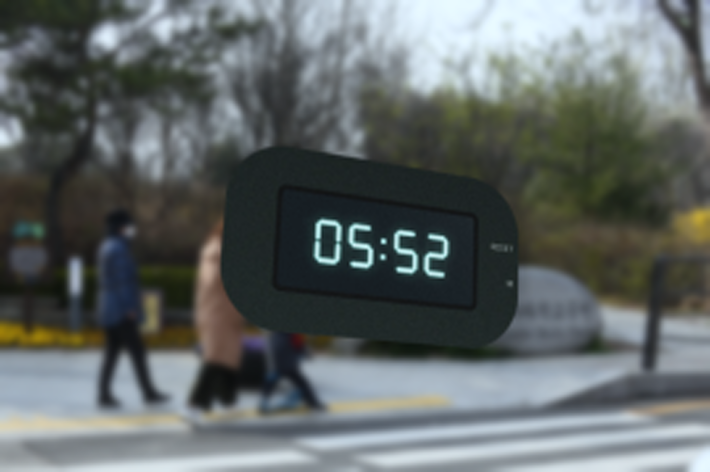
5:52
